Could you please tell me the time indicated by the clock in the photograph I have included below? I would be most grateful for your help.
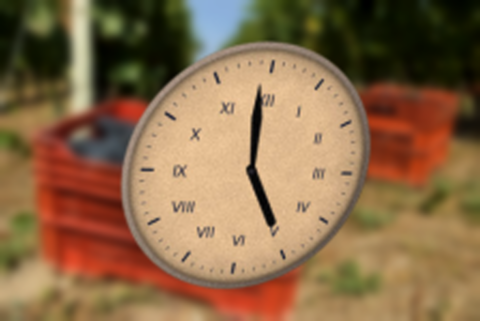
4:59
